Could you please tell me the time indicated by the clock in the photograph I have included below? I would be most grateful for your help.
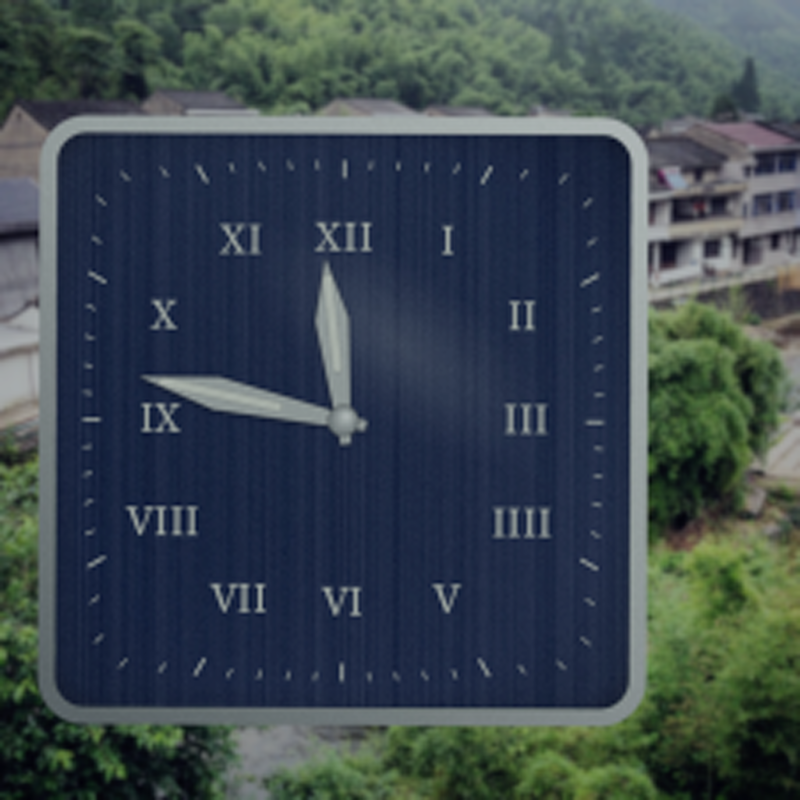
11:47
